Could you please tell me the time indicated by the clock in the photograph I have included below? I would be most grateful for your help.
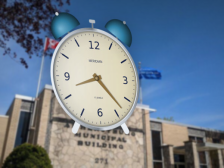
8:23
